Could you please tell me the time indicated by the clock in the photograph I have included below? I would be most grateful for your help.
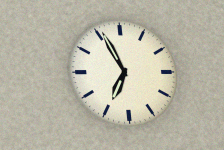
6:56
